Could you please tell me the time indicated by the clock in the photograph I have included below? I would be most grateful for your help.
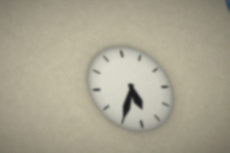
5:35
